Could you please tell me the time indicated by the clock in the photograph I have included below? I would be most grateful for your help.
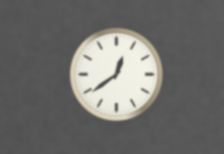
12:39
